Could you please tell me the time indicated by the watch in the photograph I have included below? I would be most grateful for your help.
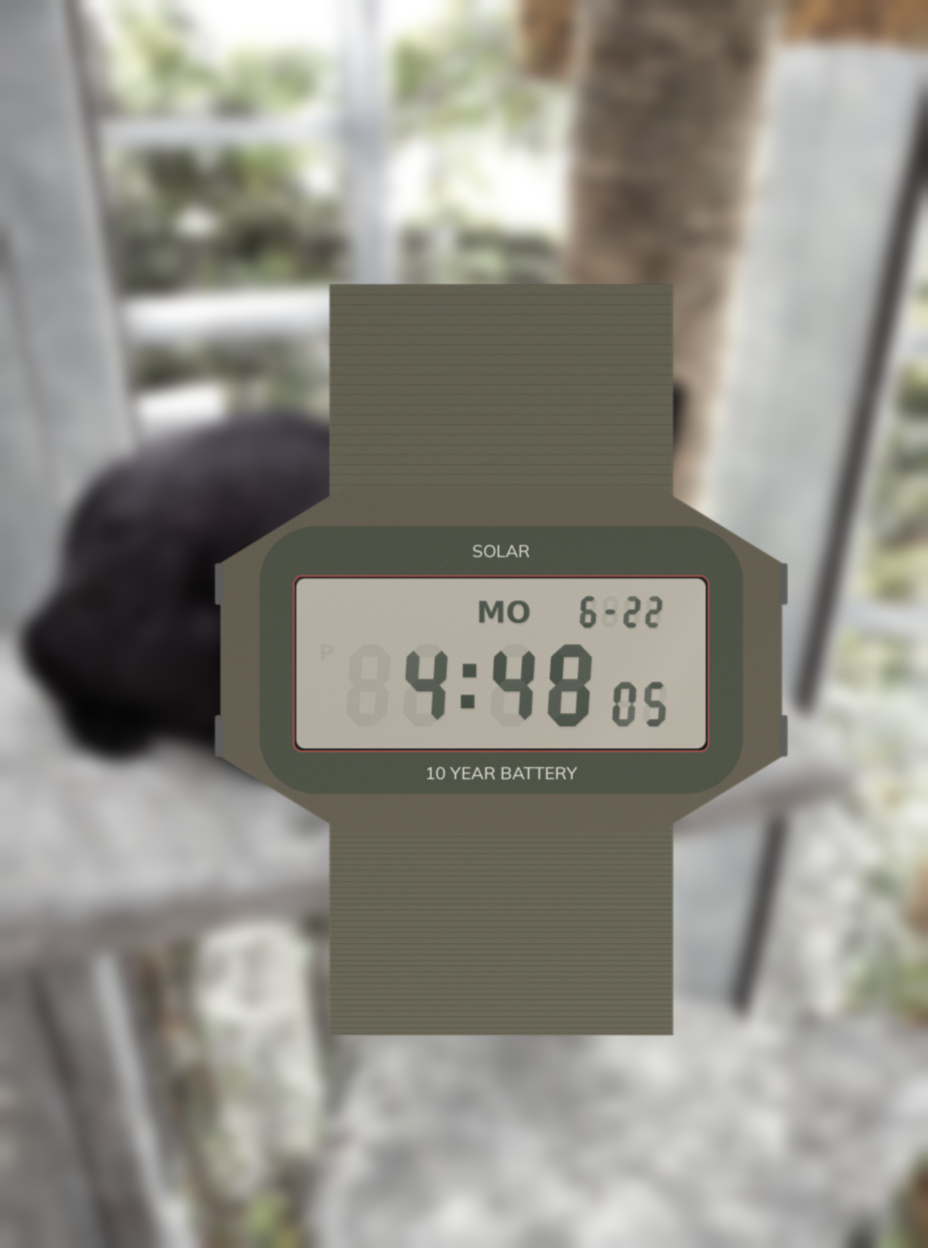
4:48:05
